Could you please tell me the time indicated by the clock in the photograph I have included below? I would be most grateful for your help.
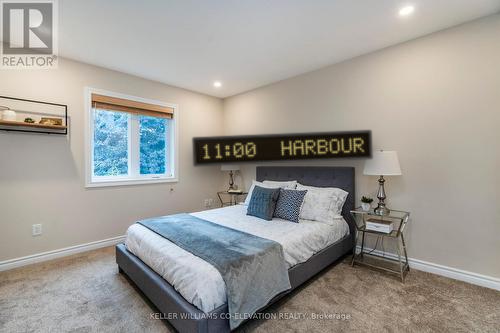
11:00
